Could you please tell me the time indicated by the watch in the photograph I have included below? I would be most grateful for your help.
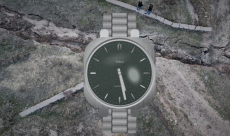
5:28
